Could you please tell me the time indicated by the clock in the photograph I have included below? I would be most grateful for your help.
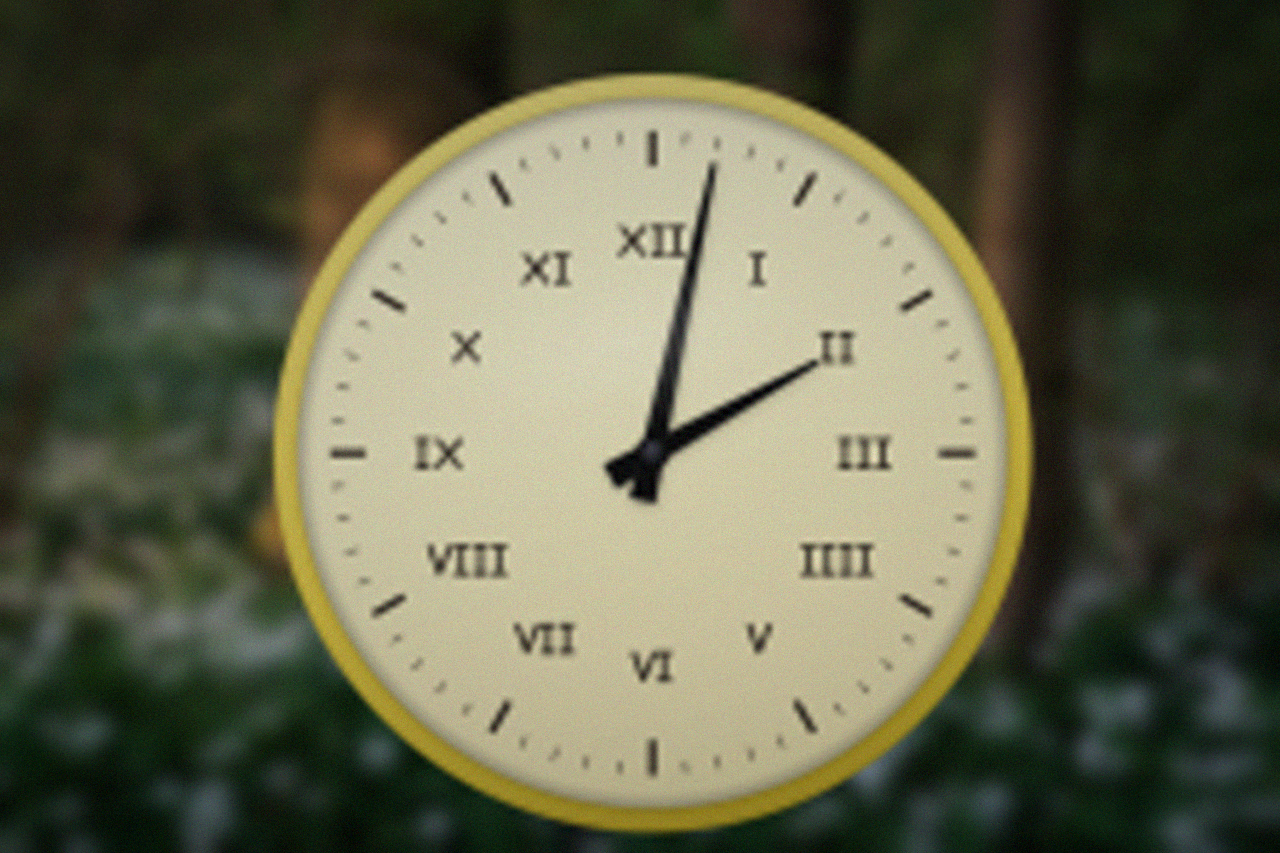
2:02
